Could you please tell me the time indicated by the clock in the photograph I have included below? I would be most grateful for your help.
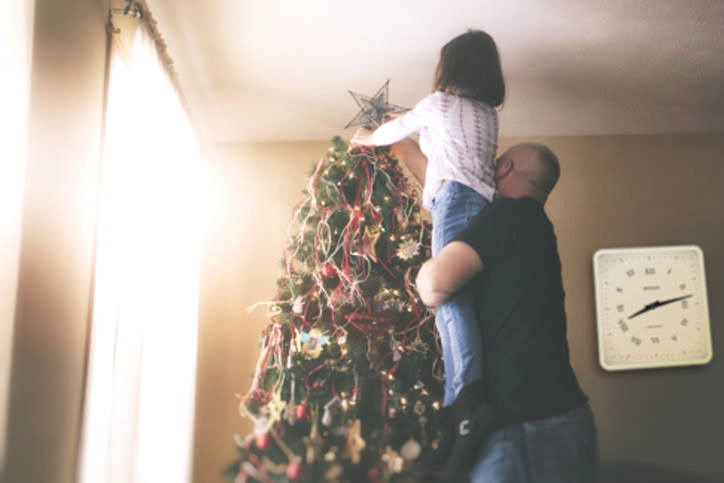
8:13
